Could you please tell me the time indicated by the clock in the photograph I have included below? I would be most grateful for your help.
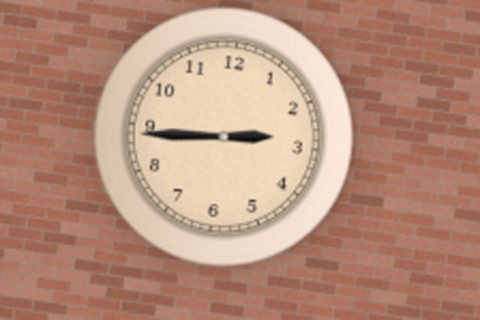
2:44
